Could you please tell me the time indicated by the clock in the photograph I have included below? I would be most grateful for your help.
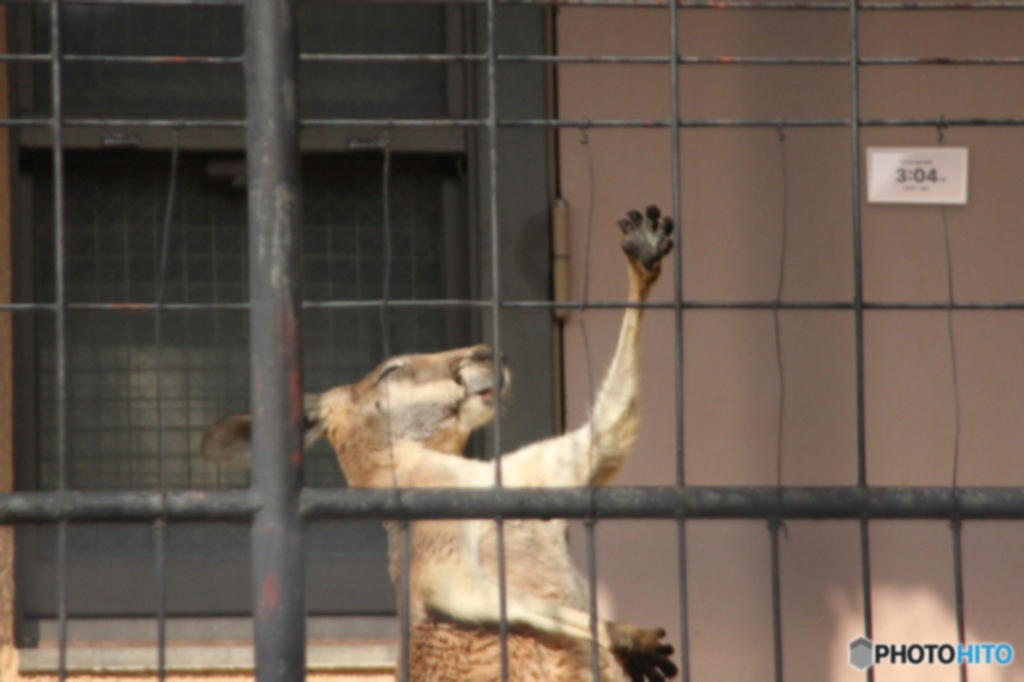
3:04
